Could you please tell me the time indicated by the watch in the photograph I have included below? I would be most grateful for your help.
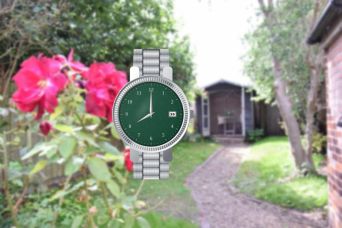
8:00
